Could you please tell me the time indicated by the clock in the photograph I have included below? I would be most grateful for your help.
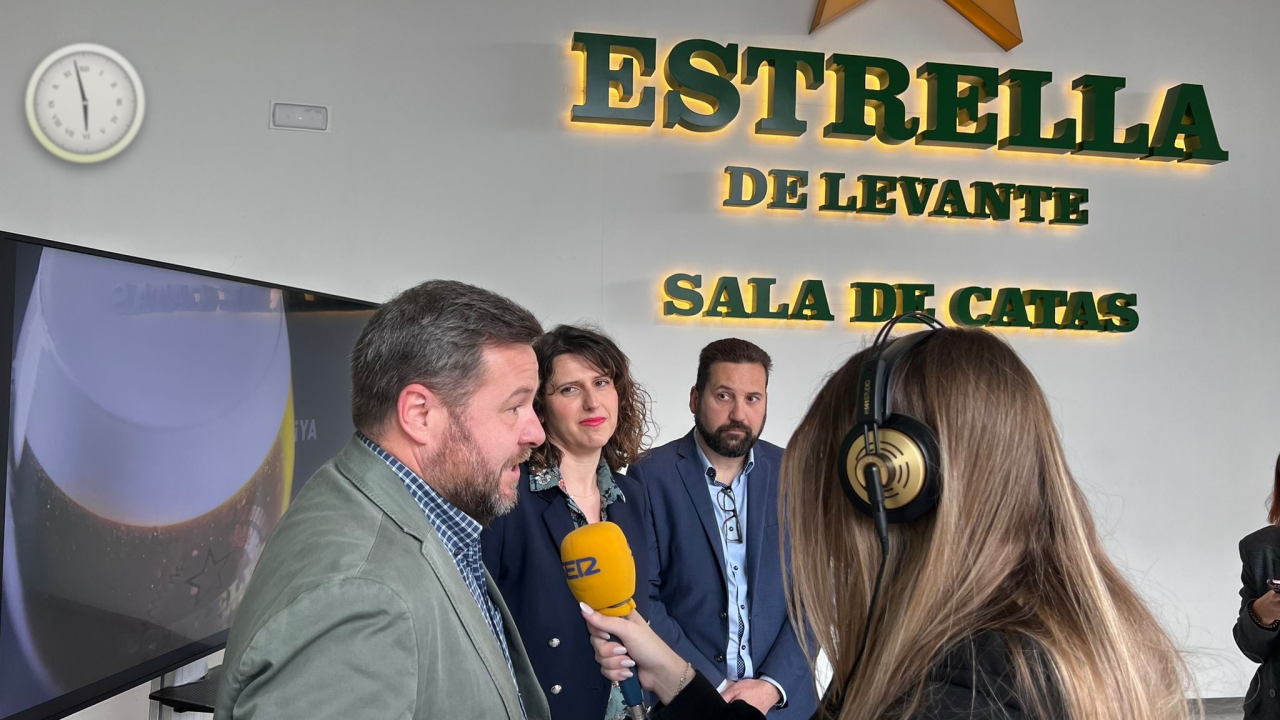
5:58
